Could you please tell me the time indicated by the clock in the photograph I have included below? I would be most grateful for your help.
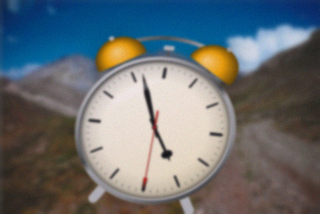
4:56:30
